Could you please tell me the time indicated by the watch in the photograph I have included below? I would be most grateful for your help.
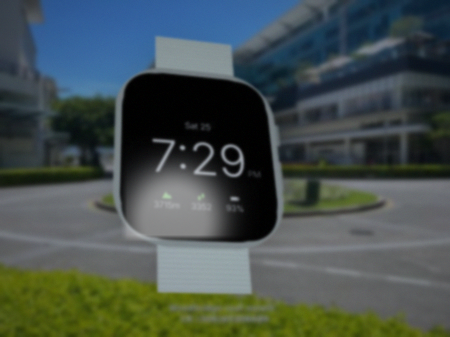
7:29
